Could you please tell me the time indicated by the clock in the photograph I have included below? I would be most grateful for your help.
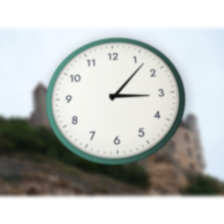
3:07
